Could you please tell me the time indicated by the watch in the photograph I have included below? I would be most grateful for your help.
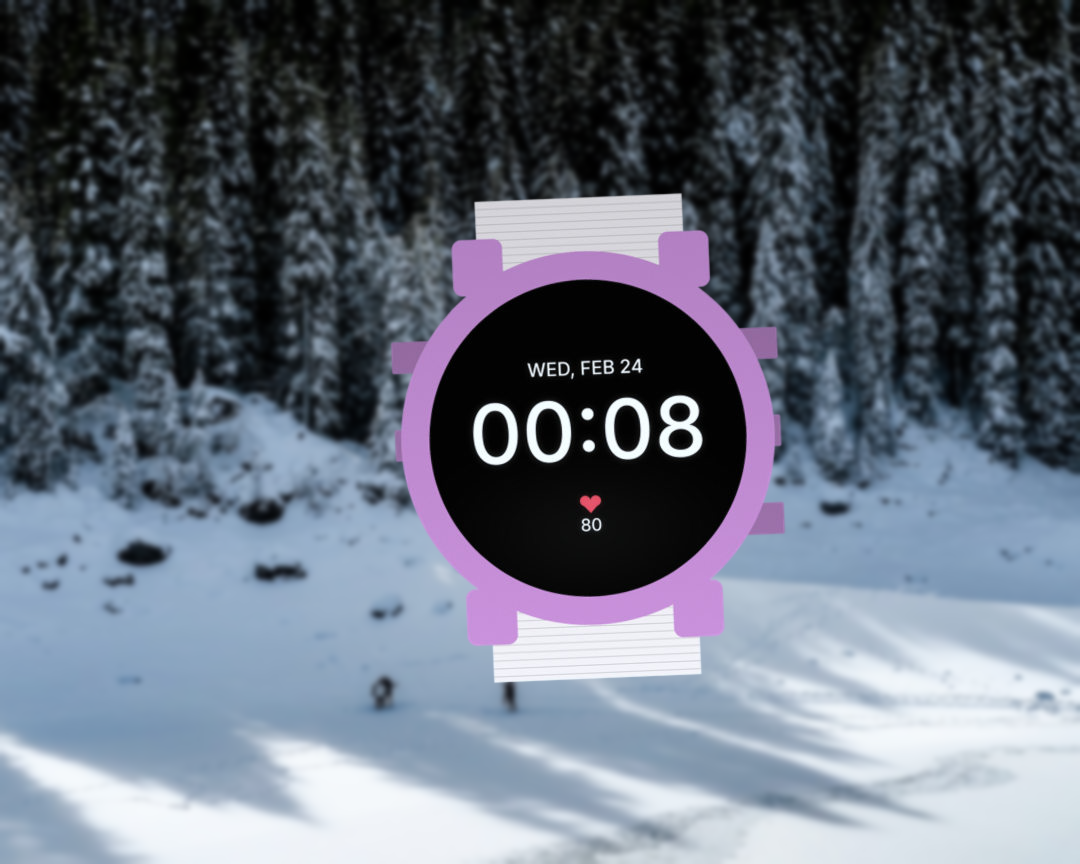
0:08
